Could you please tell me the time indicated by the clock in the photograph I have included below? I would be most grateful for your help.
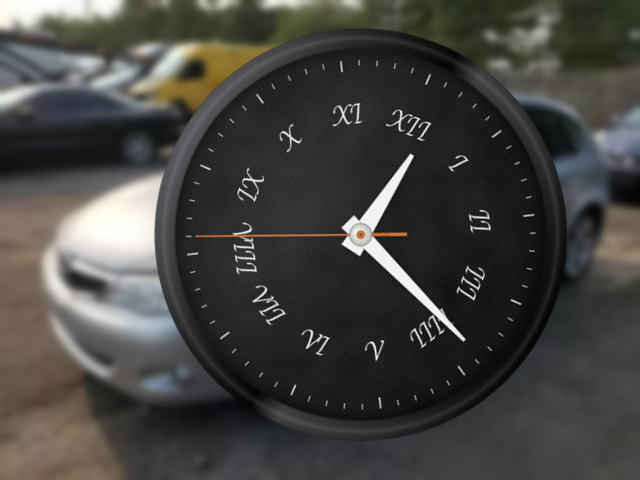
12:18:41
